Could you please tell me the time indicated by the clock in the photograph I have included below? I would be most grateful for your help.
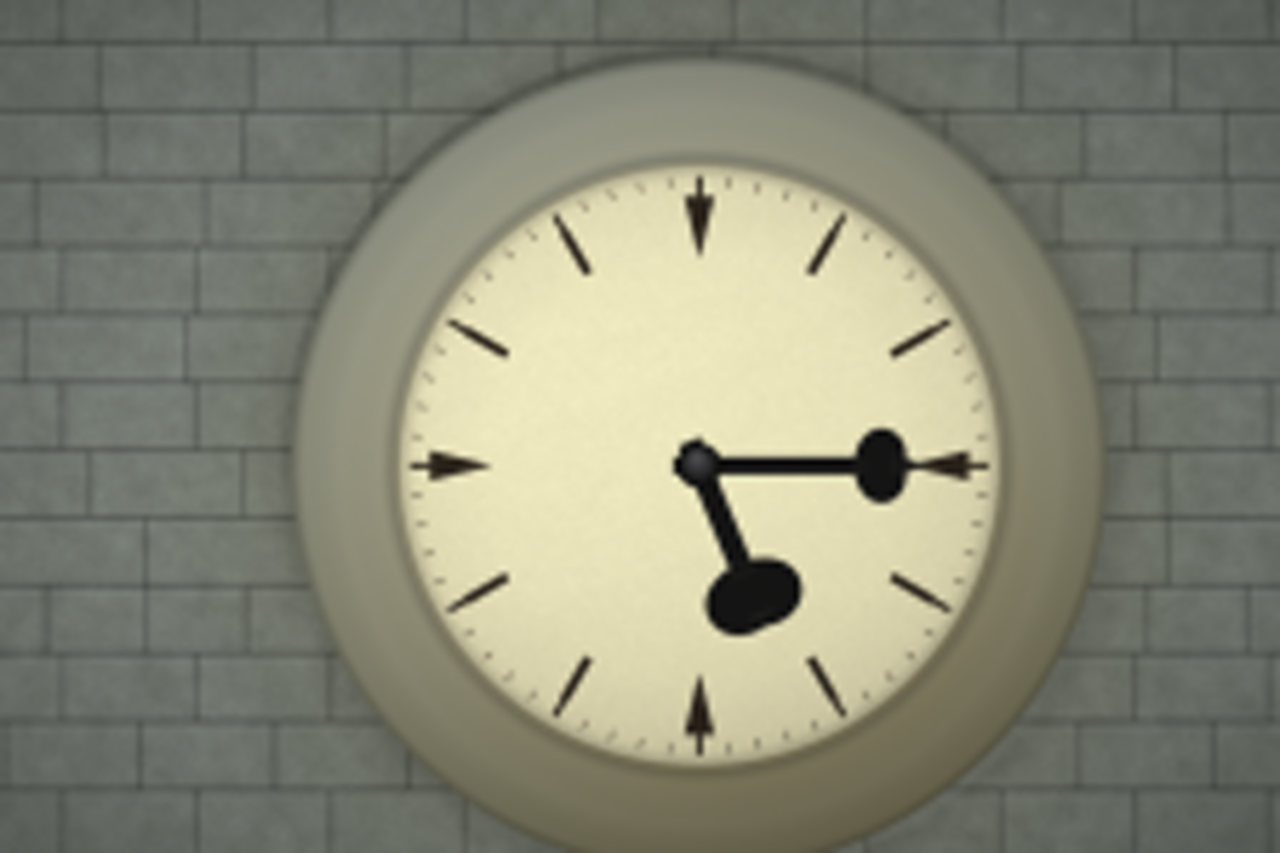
5:15
